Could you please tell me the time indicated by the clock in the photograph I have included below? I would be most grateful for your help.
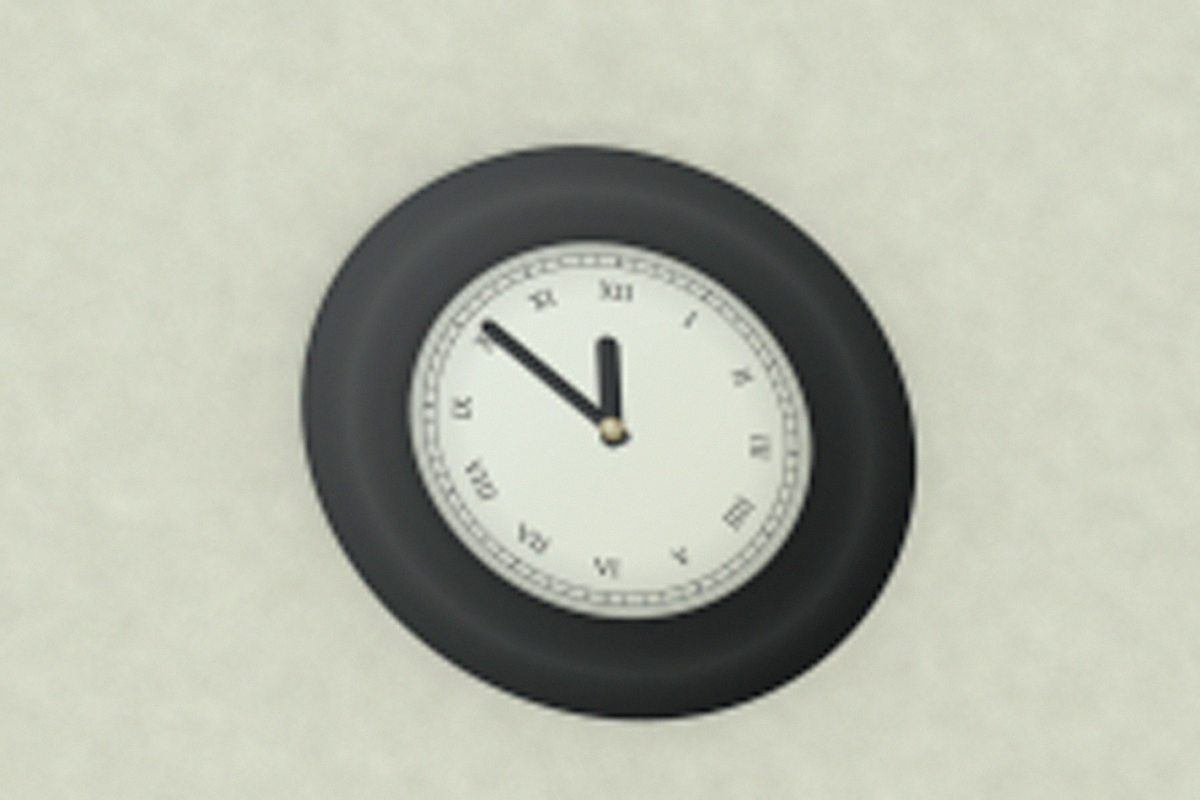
11:51
